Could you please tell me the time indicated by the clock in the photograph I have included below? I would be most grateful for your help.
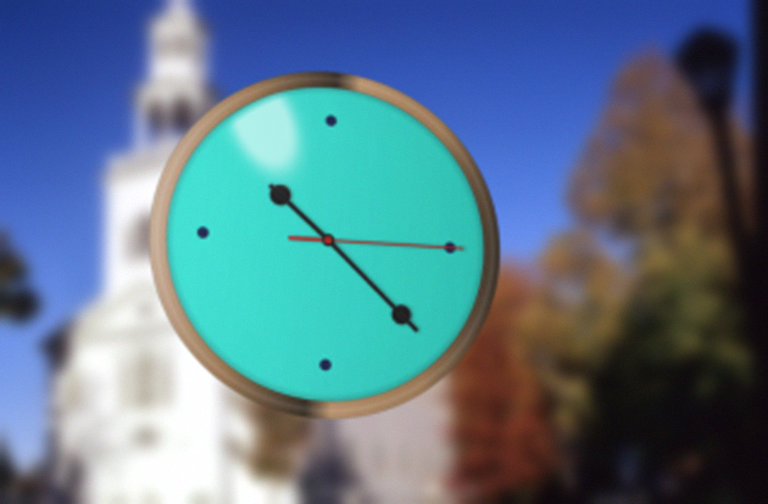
10:22:15
